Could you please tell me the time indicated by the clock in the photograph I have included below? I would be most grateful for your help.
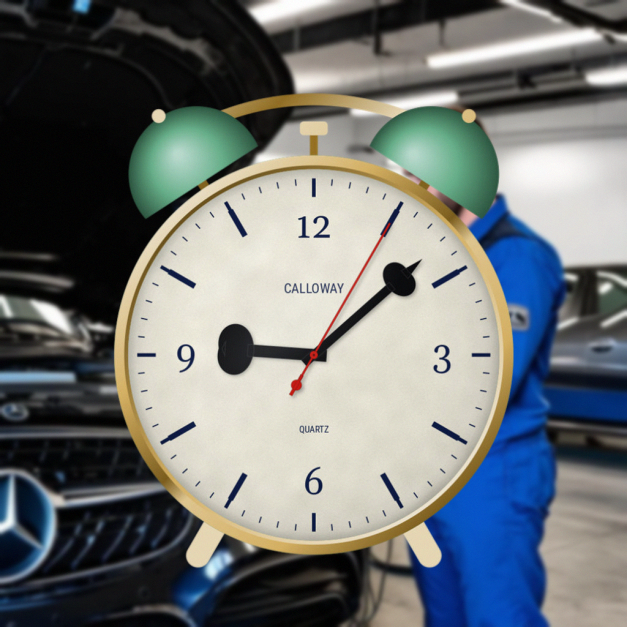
9:08:05
